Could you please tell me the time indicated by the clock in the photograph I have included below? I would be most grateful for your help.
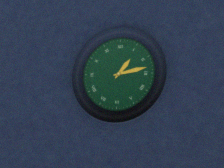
1:13
